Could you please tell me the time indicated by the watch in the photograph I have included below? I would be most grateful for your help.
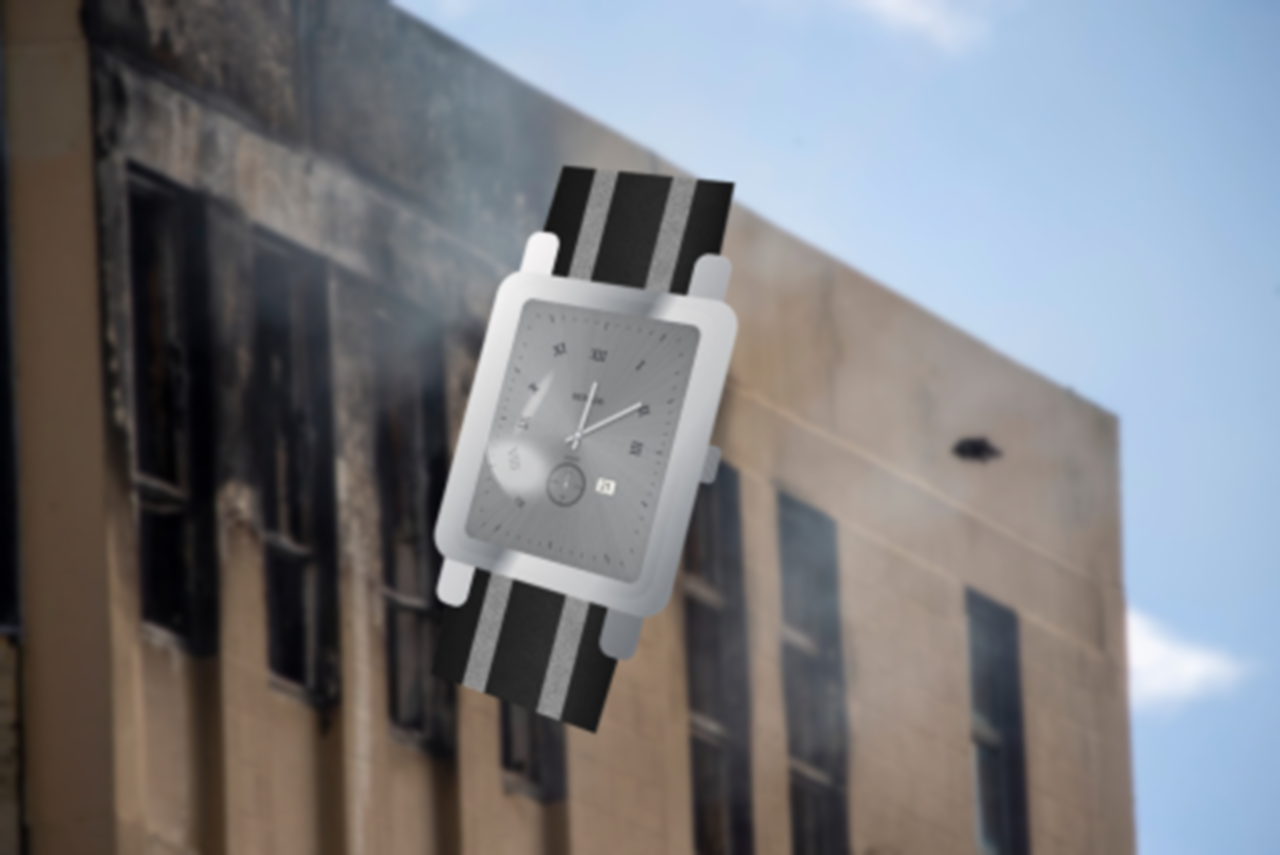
12:09
